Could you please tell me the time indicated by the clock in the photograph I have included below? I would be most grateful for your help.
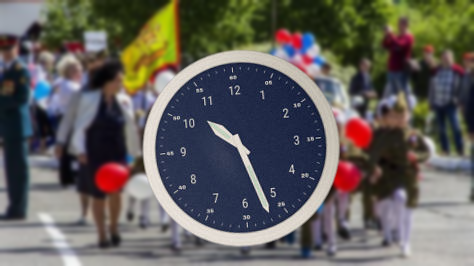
10:27
